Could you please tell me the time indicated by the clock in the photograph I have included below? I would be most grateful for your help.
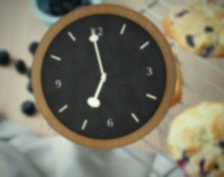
6:59
